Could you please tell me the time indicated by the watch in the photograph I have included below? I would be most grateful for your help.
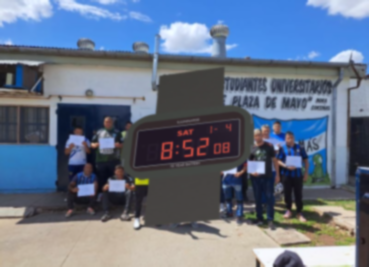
8:52
